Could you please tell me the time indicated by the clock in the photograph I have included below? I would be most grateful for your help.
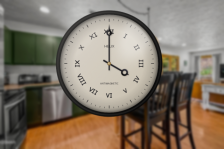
4:00
